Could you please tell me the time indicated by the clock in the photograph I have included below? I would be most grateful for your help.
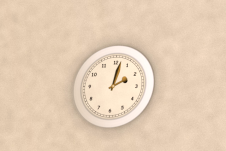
2:02
